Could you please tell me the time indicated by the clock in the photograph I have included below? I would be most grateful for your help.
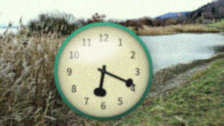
6:19
